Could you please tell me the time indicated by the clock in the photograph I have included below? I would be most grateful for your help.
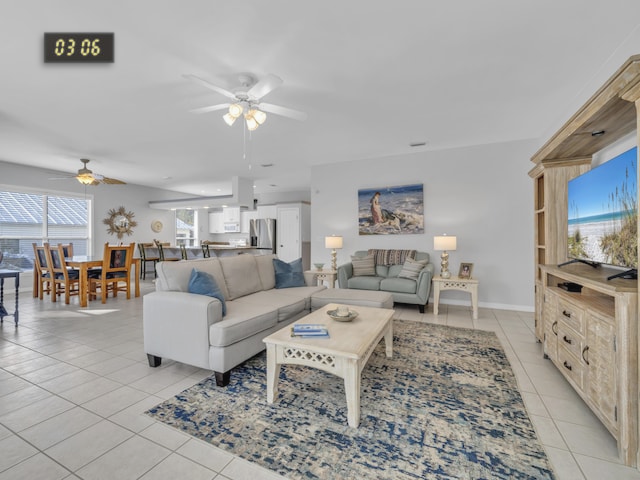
3:06
